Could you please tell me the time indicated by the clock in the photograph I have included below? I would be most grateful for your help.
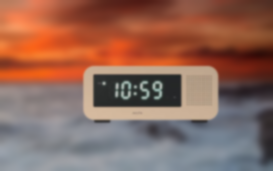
10:59
